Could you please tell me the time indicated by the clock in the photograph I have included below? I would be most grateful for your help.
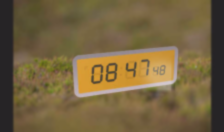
8:47:48
